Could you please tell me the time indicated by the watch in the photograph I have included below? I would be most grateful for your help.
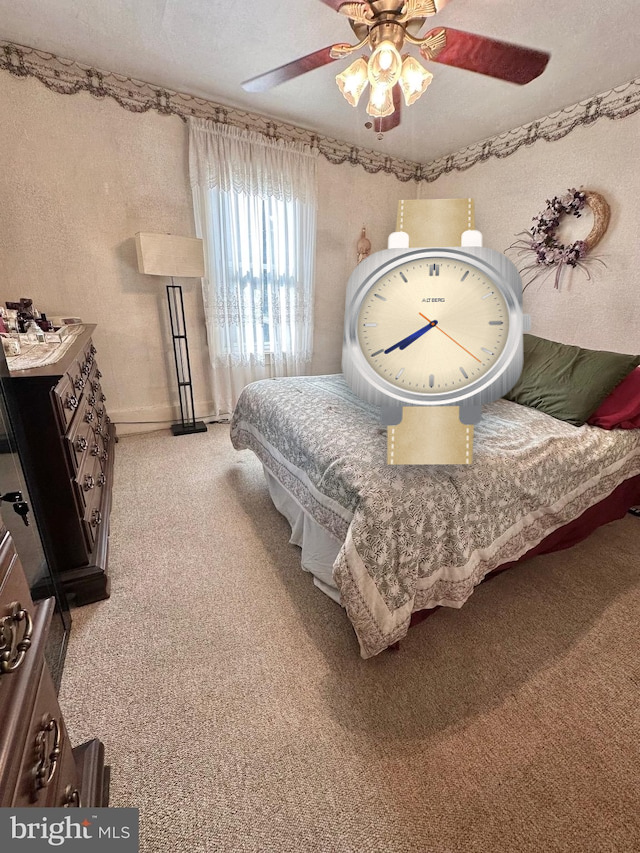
7:39:22
